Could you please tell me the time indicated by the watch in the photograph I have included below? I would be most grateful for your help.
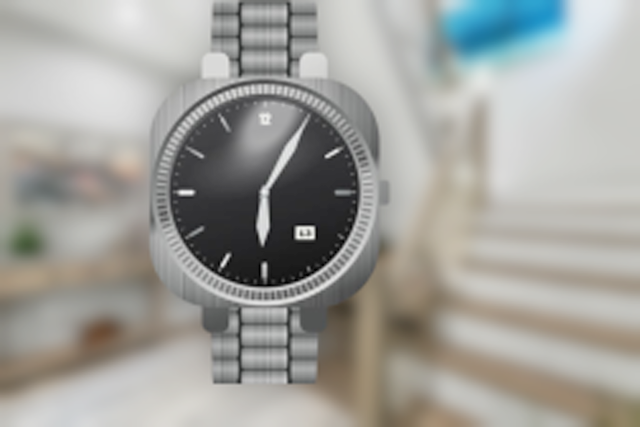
6:05
